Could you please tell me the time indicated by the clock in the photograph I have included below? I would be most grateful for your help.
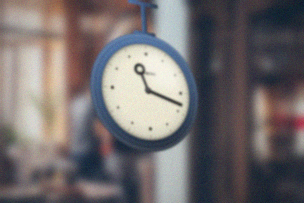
11:18
